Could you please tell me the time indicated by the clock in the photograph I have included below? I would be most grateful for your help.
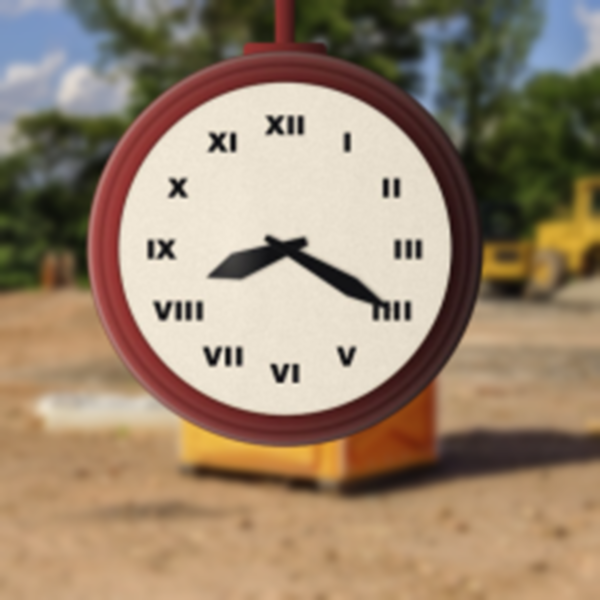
8:20
